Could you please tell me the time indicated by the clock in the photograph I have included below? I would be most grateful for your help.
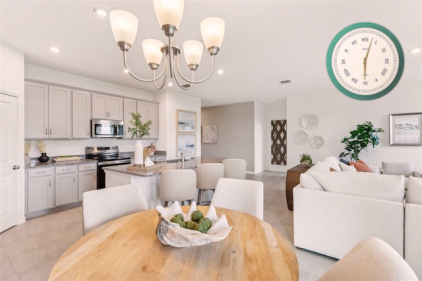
6:03
